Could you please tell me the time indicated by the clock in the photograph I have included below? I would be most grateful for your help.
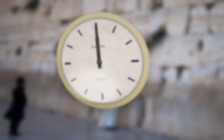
12:00
